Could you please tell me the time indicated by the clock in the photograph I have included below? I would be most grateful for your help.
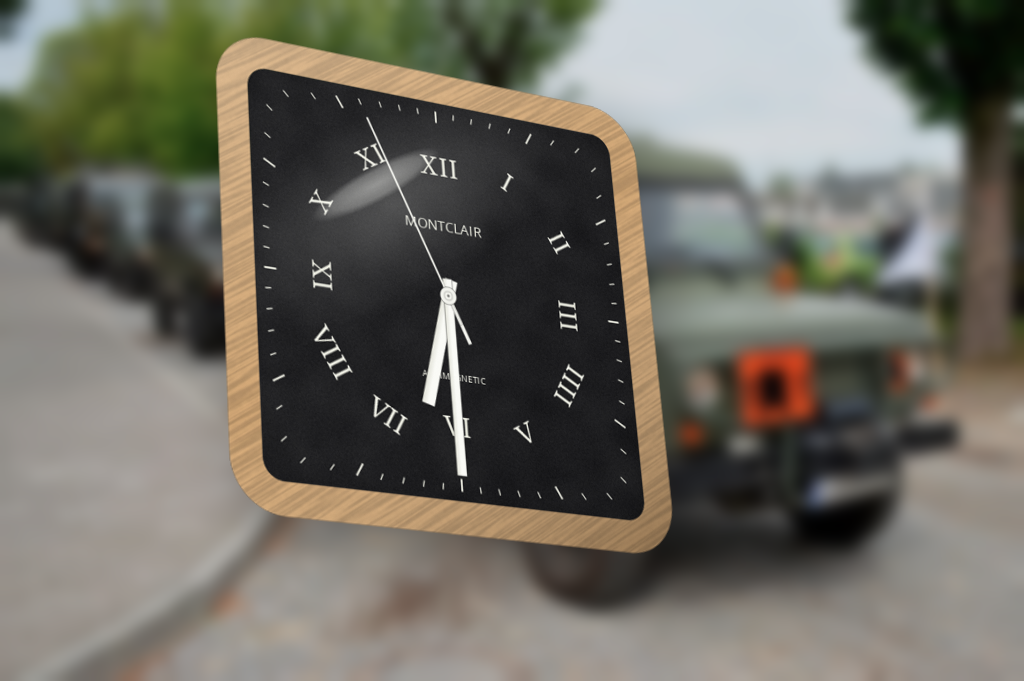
6:29:56
